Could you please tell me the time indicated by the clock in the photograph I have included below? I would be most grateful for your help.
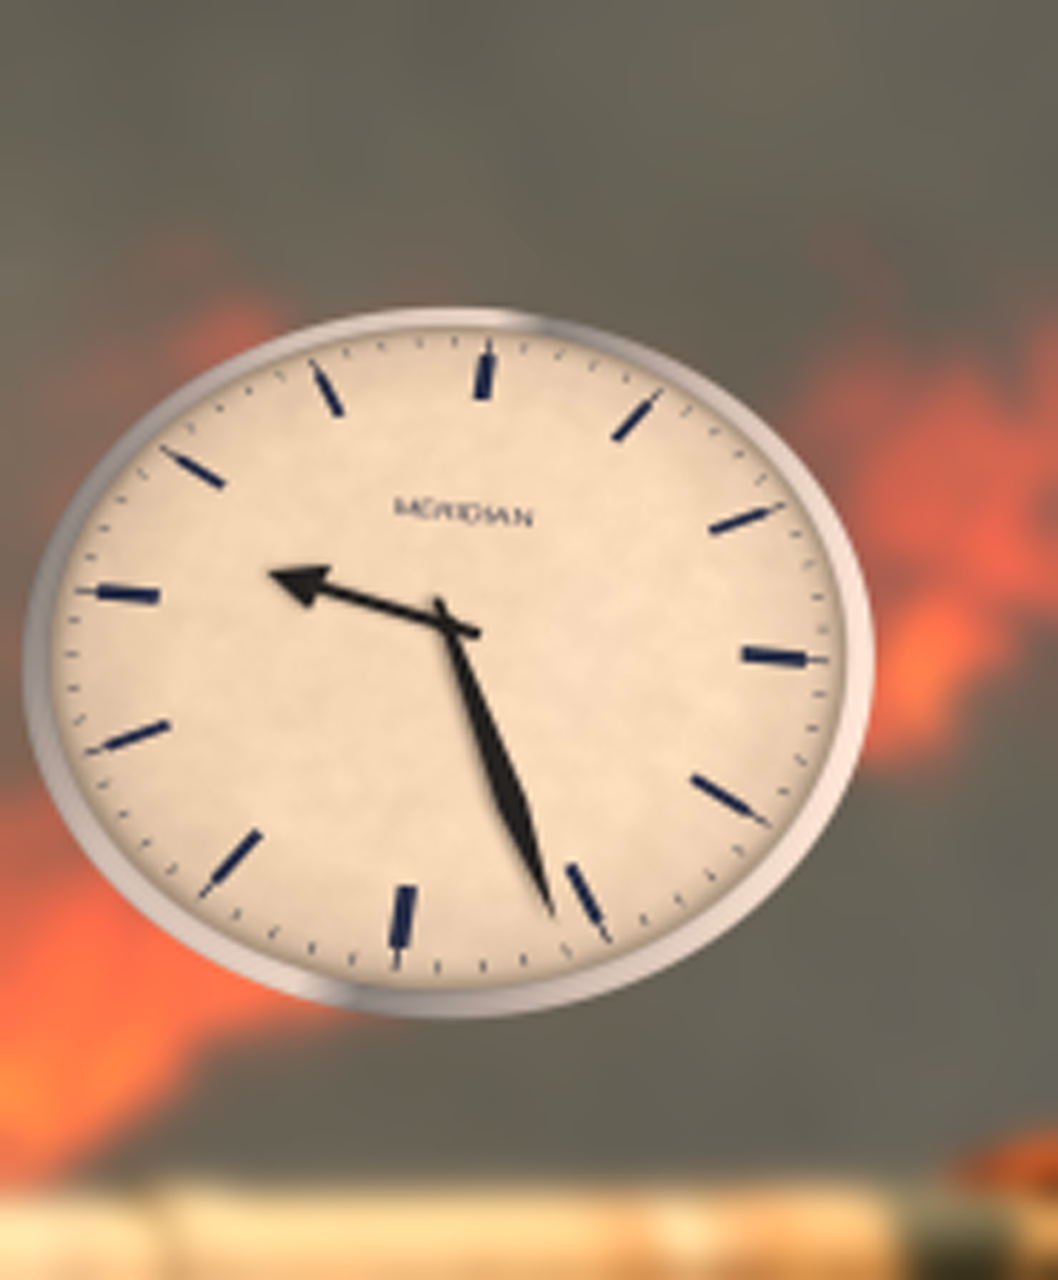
9:26
